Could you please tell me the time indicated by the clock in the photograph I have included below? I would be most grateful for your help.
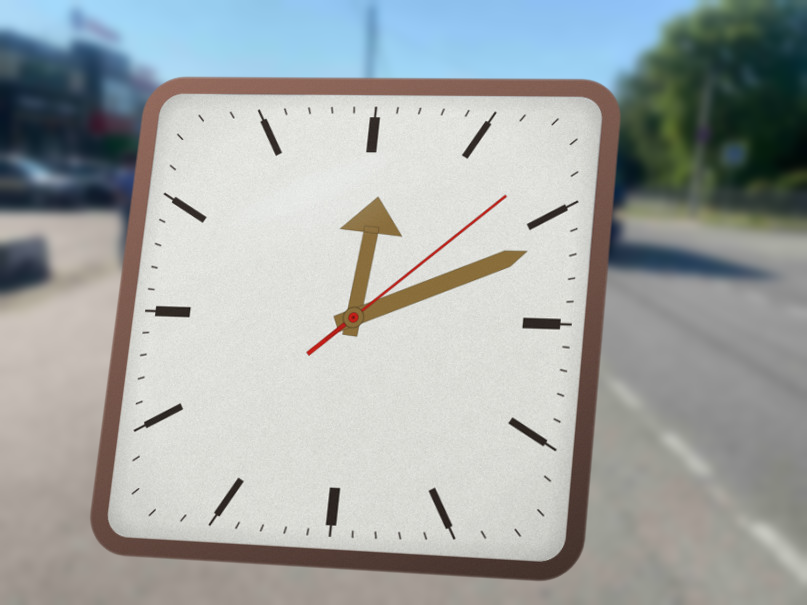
12:11:08
